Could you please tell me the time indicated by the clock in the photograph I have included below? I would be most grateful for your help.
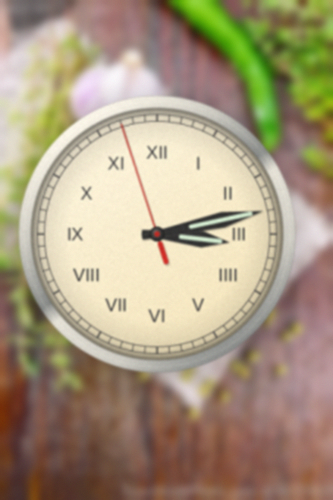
3:12:57
